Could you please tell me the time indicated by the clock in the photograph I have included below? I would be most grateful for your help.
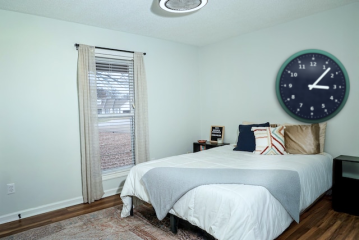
3:07
